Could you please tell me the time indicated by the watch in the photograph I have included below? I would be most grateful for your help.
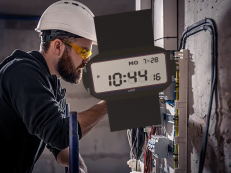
10:44:16
